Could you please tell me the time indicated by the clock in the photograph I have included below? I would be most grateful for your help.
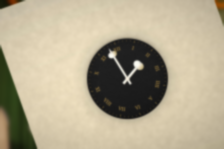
1:58
